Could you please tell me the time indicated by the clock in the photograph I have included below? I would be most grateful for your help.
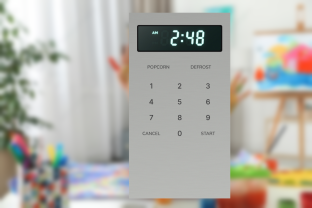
2:48
